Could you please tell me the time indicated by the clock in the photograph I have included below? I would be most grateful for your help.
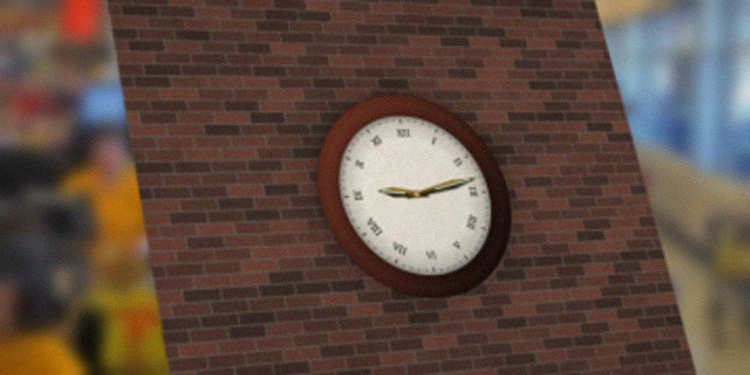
9:13
